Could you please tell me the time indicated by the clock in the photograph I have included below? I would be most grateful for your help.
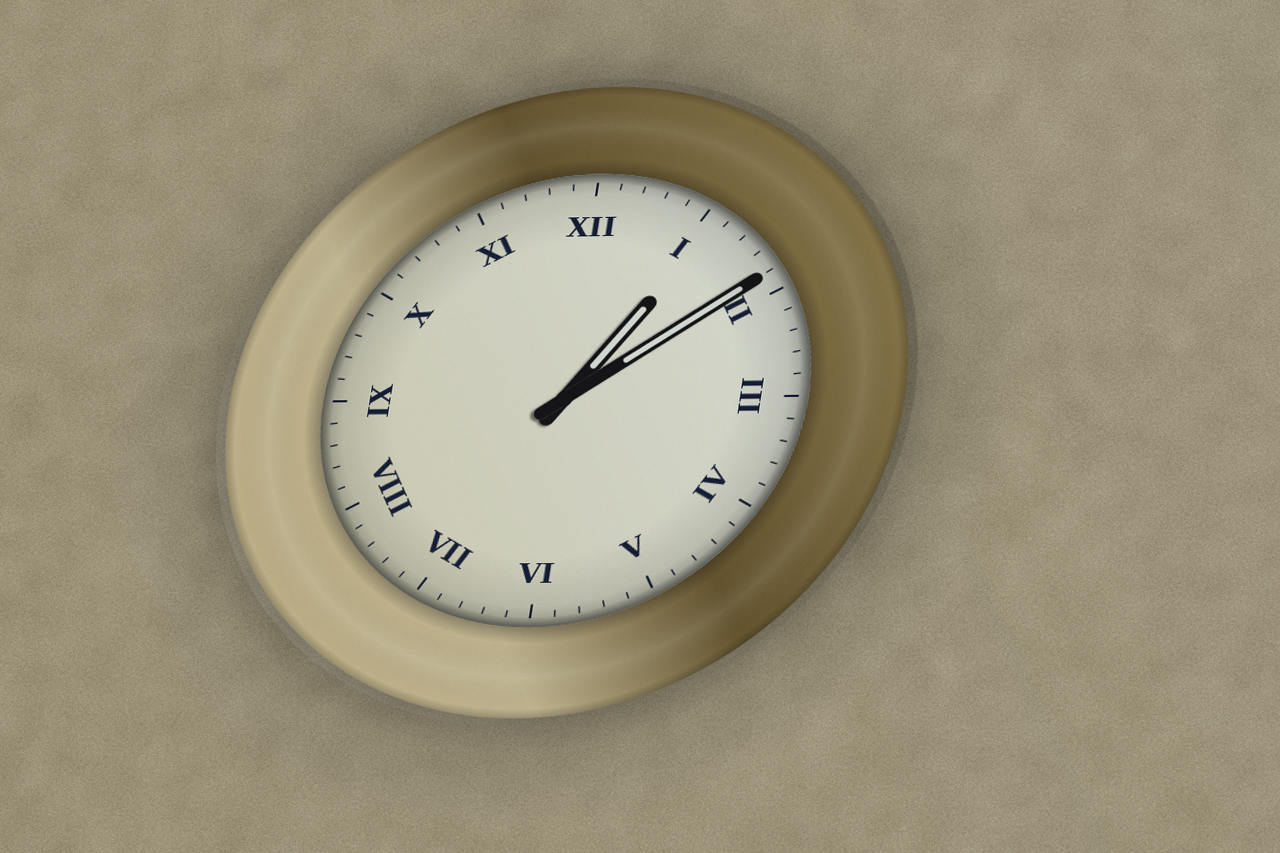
1:09
